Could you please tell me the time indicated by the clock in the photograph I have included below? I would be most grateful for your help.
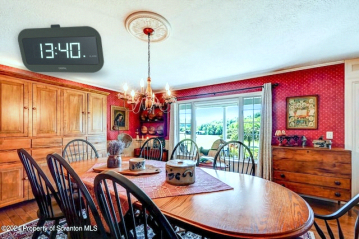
13:40
